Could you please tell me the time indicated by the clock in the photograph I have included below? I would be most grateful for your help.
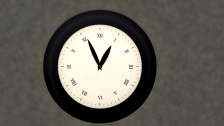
12:56
